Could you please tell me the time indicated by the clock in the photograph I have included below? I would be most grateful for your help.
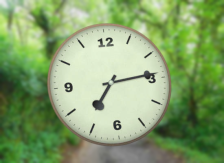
7:14
